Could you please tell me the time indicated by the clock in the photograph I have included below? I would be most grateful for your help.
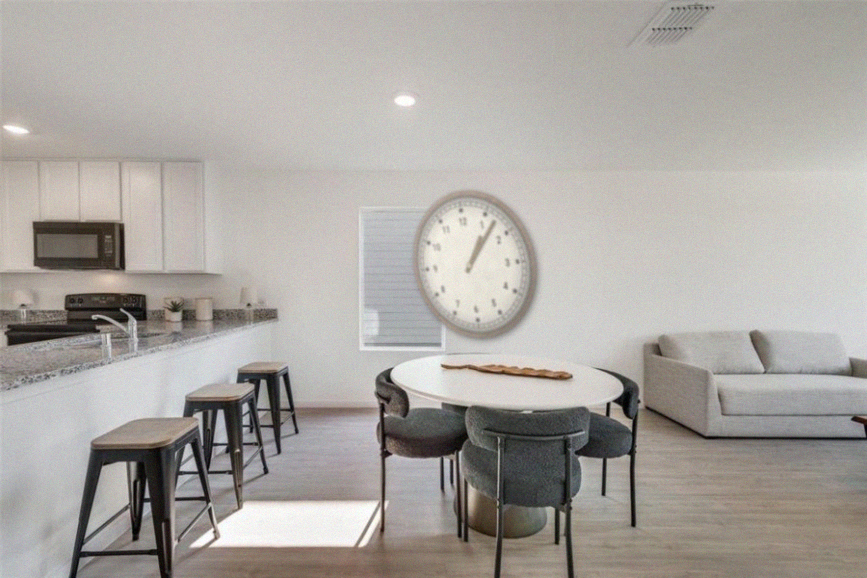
1:07
